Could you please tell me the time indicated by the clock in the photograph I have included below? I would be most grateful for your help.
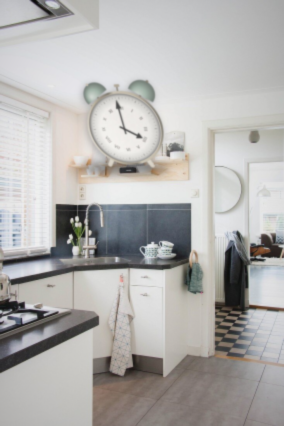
3:59
